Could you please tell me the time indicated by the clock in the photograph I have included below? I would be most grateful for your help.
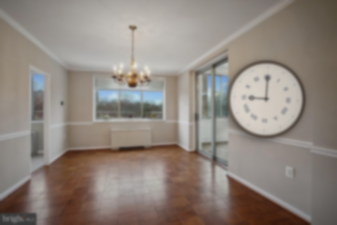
9:00
